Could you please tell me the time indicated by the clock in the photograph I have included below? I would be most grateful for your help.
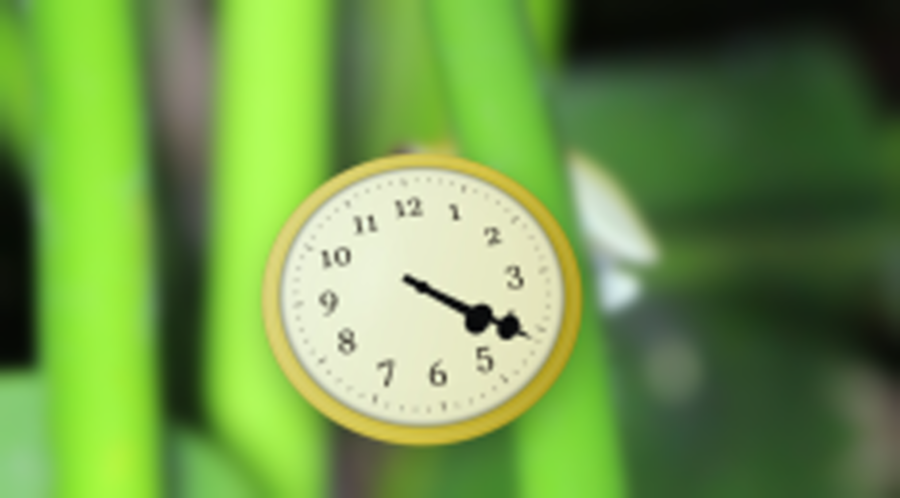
4:21
